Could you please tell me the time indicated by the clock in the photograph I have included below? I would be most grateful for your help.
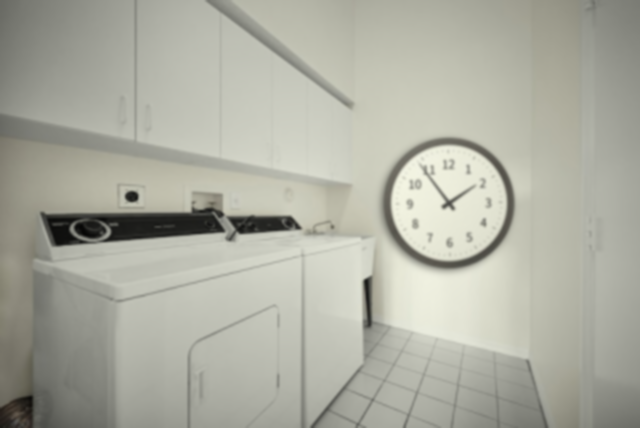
1:54
